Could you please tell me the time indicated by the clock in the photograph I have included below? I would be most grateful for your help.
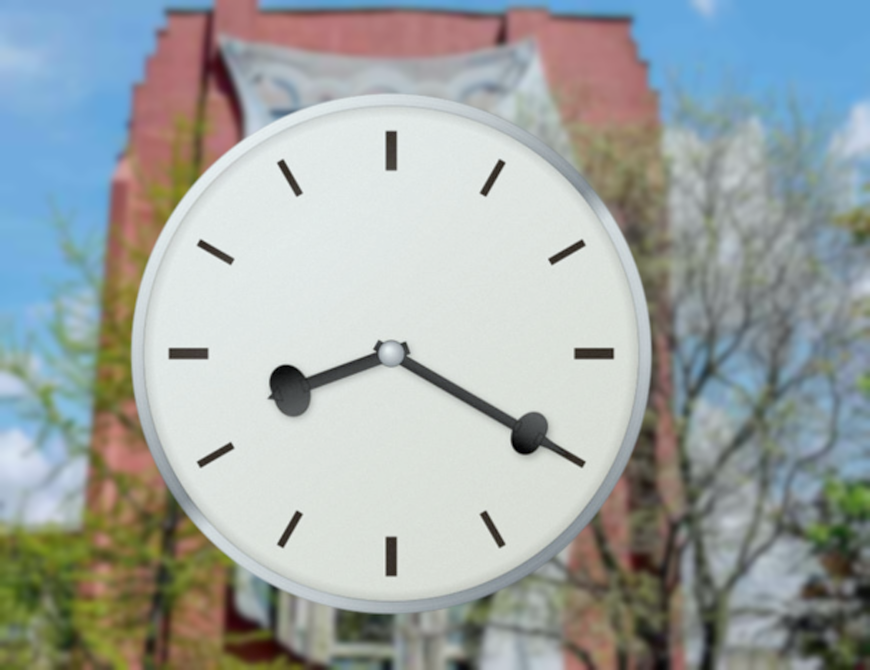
8:20
